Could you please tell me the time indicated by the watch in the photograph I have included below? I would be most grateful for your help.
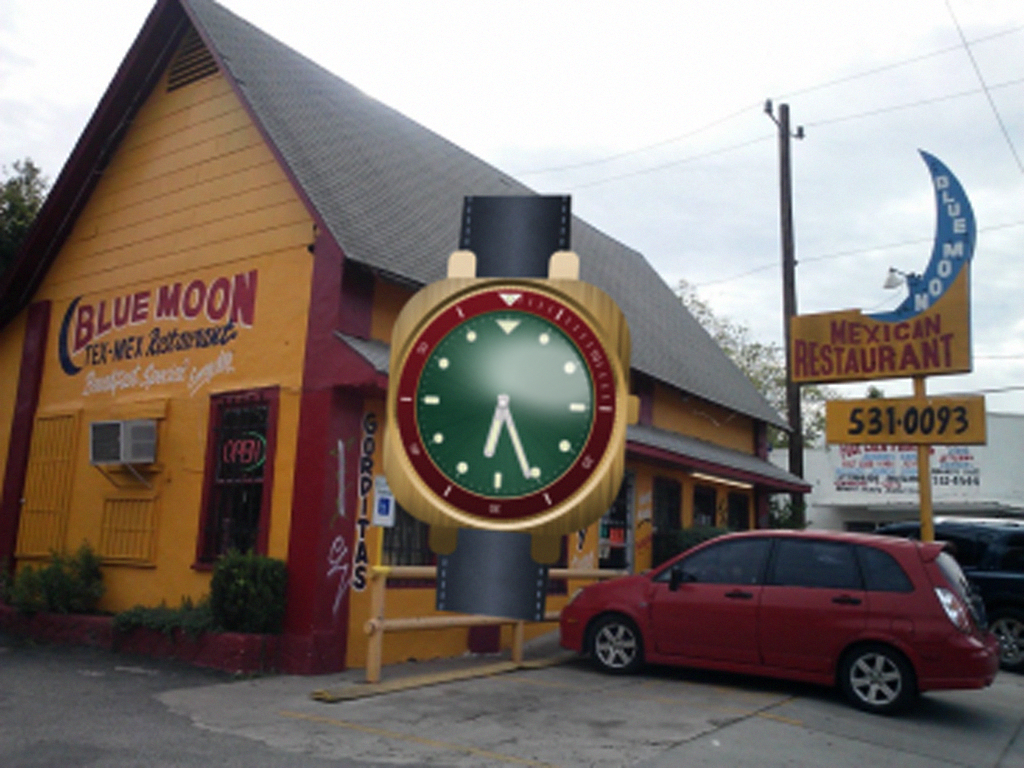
6:26
